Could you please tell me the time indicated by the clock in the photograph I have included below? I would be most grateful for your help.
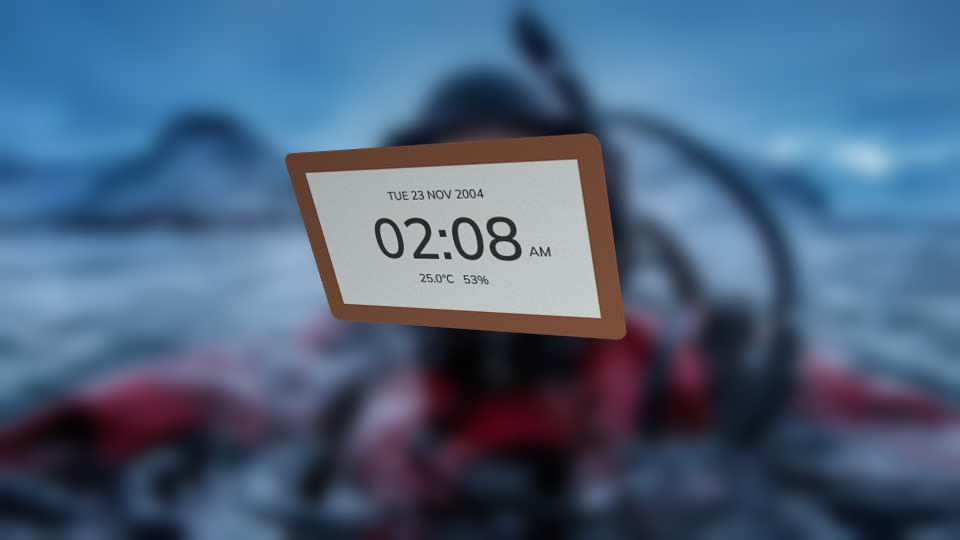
2:08
